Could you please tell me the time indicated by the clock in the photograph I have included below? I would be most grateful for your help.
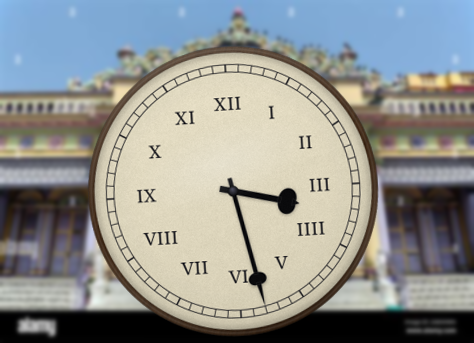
3:28
